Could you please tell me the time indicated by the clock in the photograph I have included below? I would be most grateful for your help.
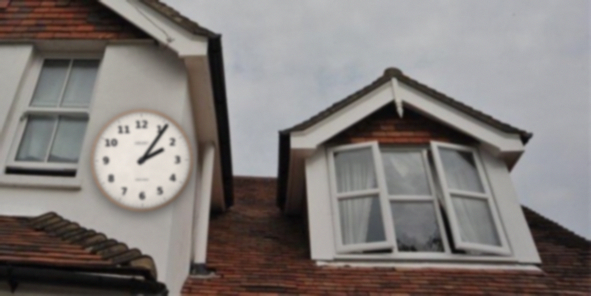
2:06
